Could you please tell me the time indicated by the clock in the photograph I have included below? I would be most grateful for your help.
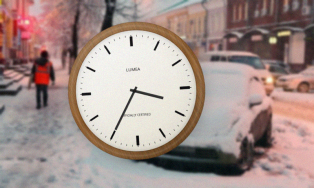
3:35
